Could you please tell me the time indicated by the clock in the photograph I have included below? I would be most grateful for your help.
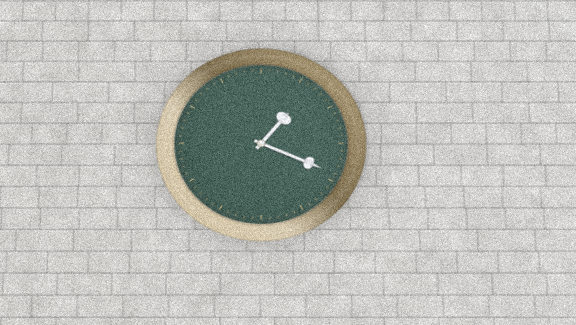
1:19
